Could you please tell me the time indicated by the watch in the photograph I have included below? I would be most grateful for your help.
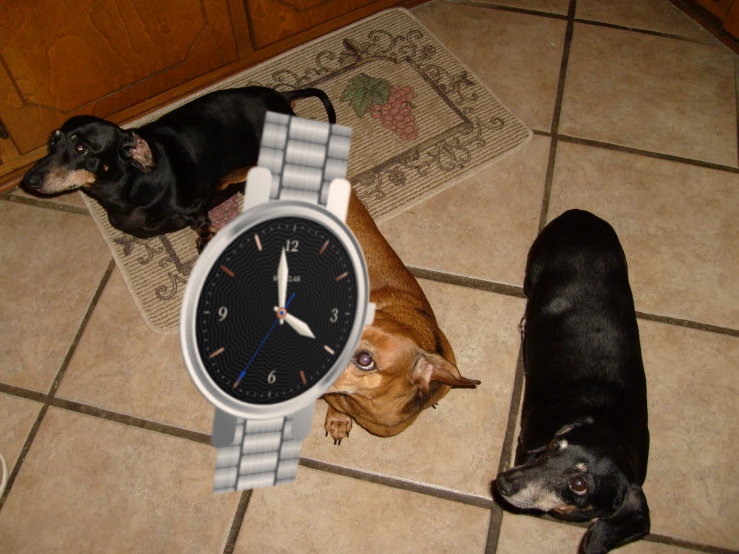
3:58:35
